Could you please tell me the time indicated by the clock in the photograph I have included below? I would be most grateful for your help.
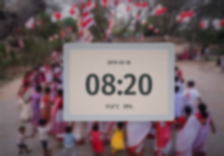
8:20
